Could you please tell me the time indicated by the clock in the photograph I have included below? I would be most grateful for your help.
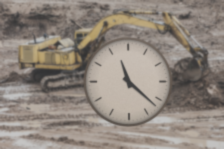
11:22
